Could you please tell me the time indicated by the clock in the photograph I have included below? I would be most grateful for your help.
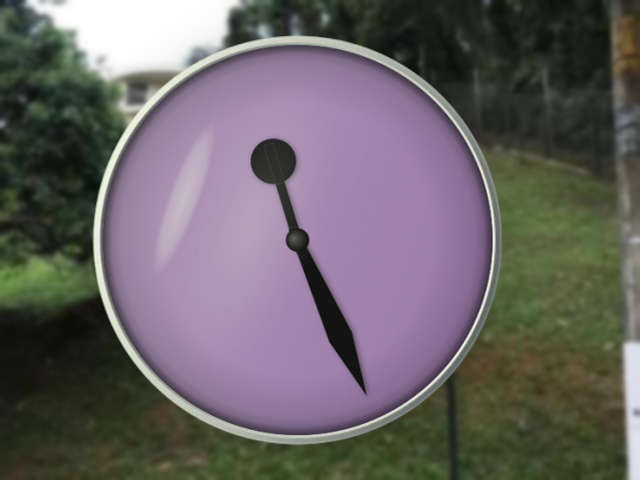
11:26
